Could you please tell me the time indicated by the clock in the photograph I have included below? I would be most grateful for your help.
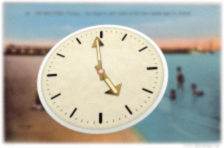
4:59
